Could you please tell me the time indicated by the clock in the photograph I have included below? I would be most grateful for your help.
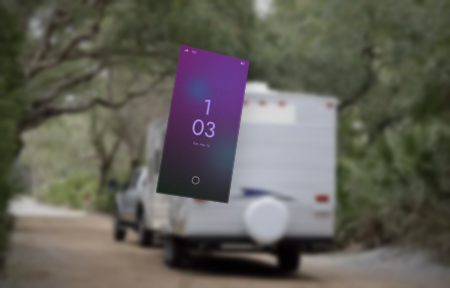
1:03
